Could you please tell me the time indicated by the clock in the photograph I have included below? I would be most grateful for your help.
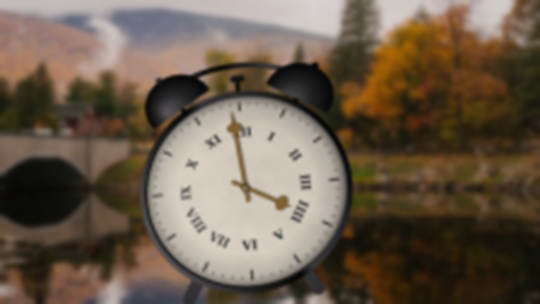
3:59
